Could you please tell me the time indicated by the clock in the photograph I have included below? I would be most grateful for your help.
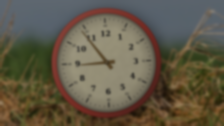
8:54
